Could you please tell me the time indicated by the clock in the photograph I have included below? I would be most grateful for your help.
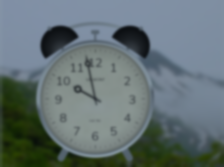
9:58
